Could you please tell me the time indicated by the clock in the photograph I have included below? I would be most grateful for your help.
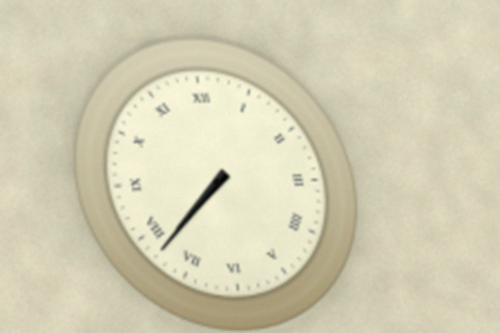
7:38
